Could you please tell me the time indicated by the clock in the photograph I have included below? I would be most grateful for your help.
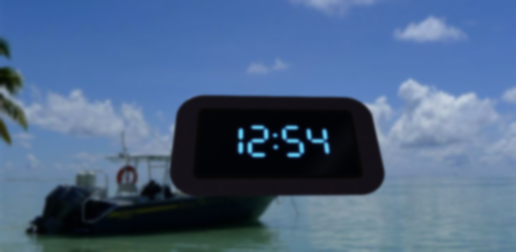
12:54
